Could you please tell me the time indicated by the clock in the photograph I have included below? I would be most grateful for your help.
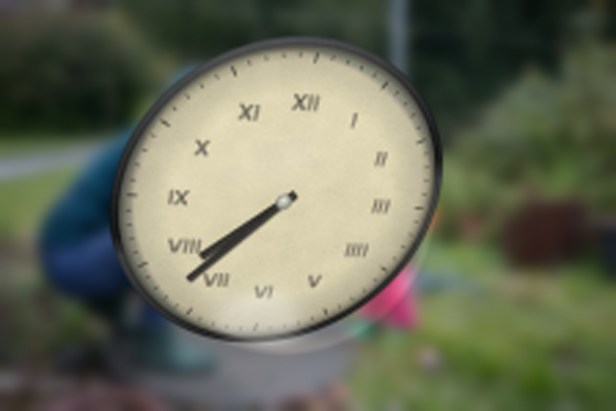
7:37
